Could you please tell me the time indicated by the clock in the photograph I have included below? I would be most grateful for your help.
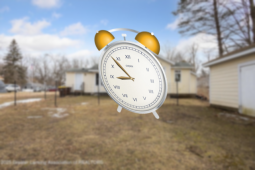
8:53
